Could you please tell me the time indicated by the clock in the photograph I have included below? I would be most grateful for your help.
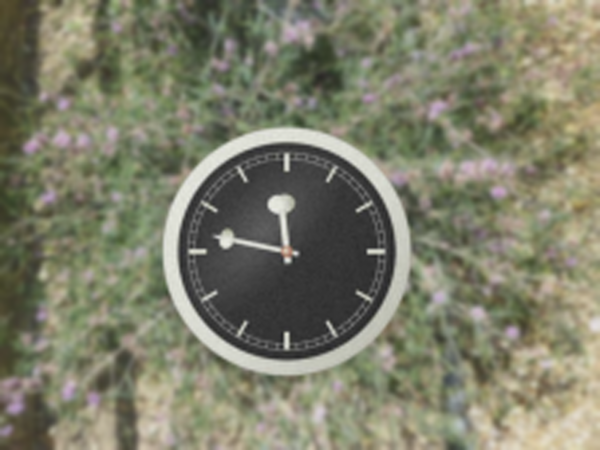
11:47
